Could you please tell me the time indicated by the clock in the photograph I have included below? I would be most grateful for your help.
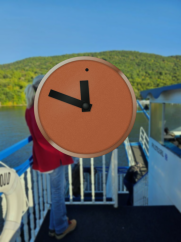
11:48
